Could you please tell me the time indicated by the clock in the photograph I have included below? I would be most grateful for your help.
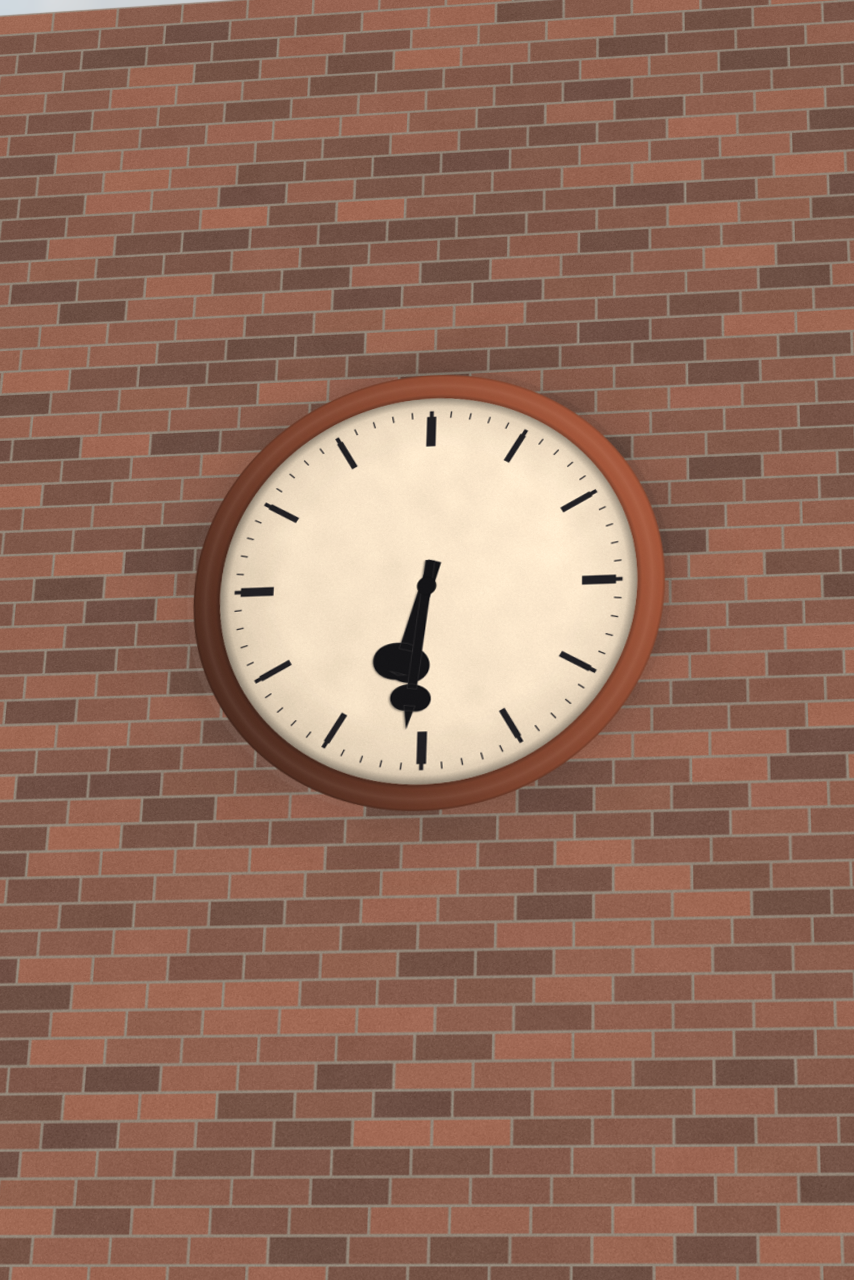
6:31
